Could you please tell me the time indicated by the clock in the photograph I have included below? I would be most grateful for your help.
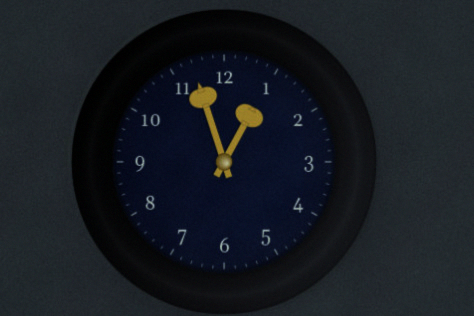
12:57
